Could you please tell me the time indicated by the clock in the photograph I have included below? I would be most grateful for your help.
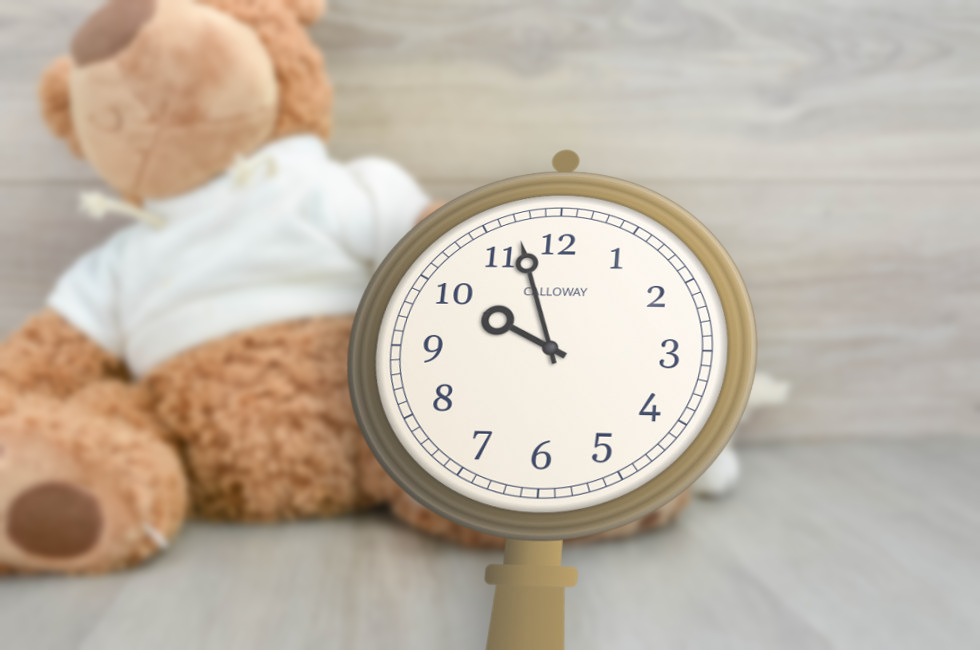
9:57
